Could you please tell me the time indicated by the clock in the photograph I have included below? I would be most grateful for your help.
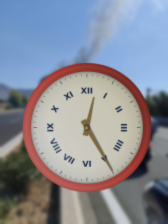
12:25
